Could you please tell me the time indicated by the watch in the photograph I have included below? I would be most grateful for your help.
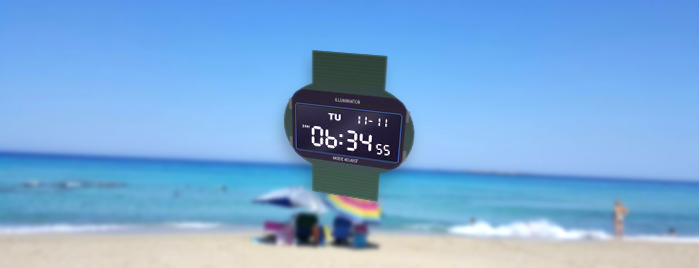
6:34:55
